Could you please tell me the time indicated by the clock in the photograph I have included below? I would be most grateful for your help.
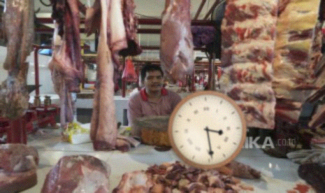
3:29
